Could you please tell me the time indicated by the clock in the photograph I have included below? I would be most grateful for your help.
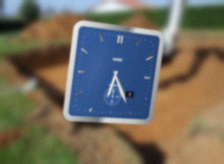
6:25
